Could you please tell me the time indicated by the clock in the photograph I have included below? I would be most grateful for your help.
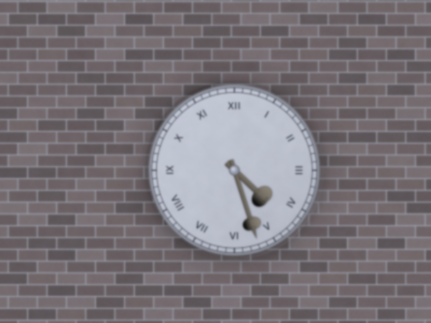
4:27
